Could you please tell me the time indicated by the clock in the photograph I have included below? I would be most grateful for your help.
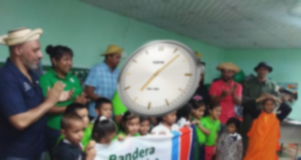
7:07
